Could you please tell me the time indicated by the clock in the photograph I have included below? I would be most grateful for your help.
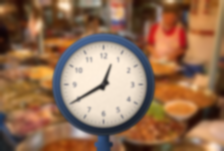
12:40
